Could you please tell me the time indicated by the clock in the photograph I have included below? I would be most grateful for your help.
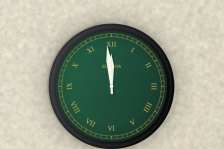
11:59
